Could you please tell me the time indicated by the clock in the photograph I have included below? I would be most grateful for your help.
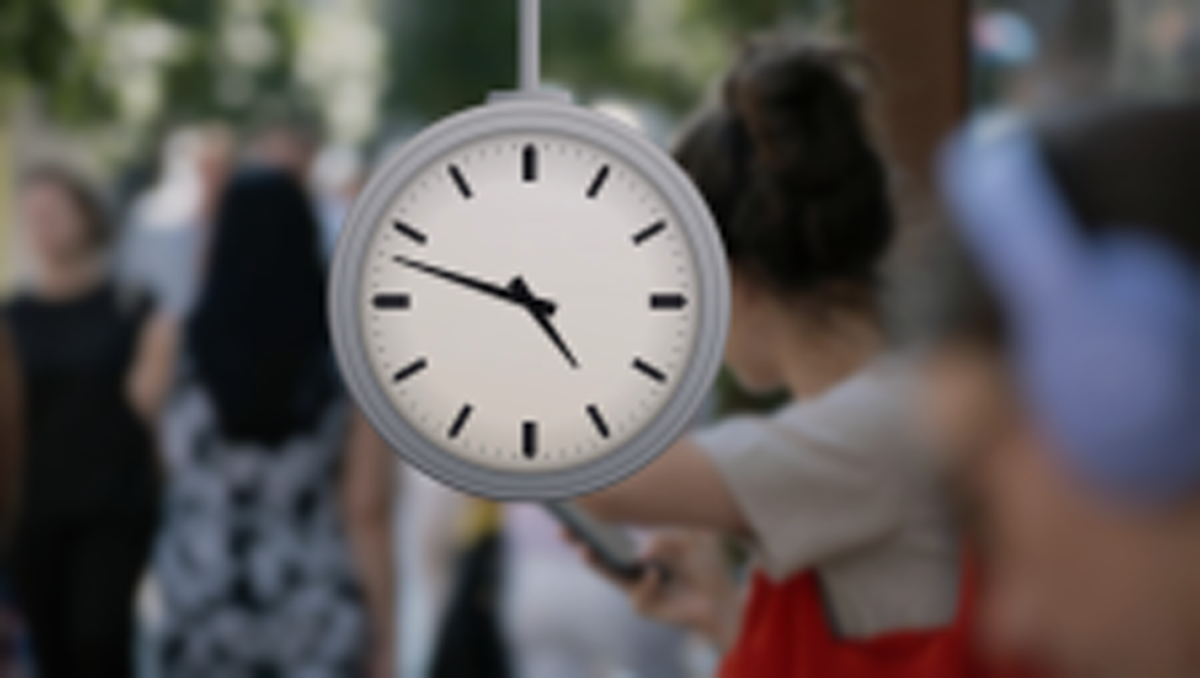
4:48
